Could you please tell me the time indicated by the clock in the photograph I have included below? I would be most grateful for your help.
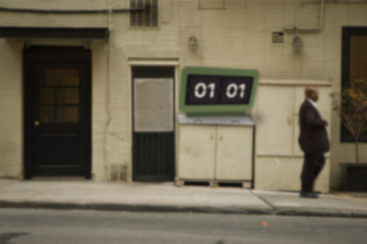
1:01
